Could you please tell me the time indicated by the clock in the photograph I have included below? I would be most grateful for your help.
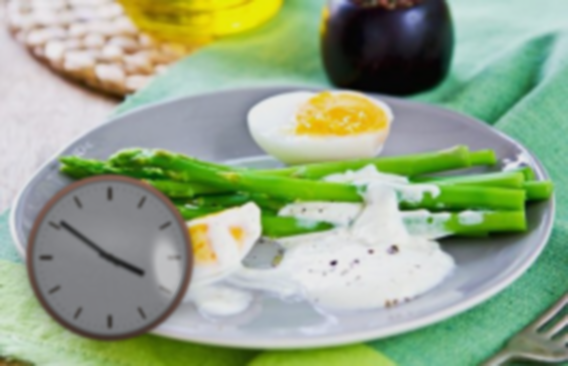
3:51
